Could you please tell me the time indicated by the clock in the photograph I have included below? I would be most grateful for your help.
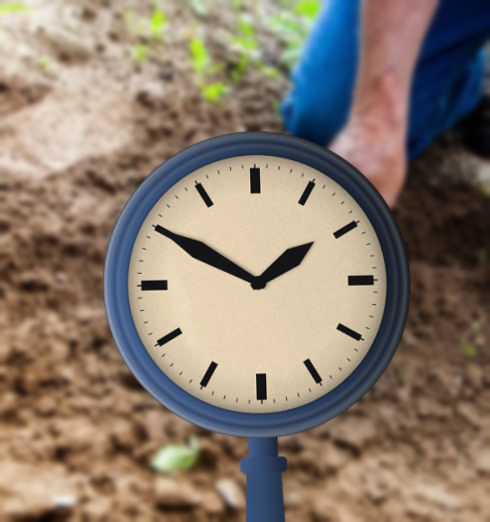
1:50
